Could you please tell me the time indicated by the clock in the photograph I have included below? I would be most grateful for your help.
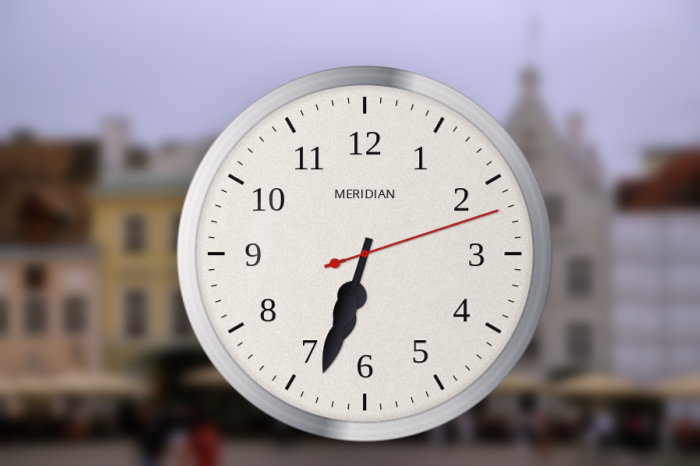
6:33:12
